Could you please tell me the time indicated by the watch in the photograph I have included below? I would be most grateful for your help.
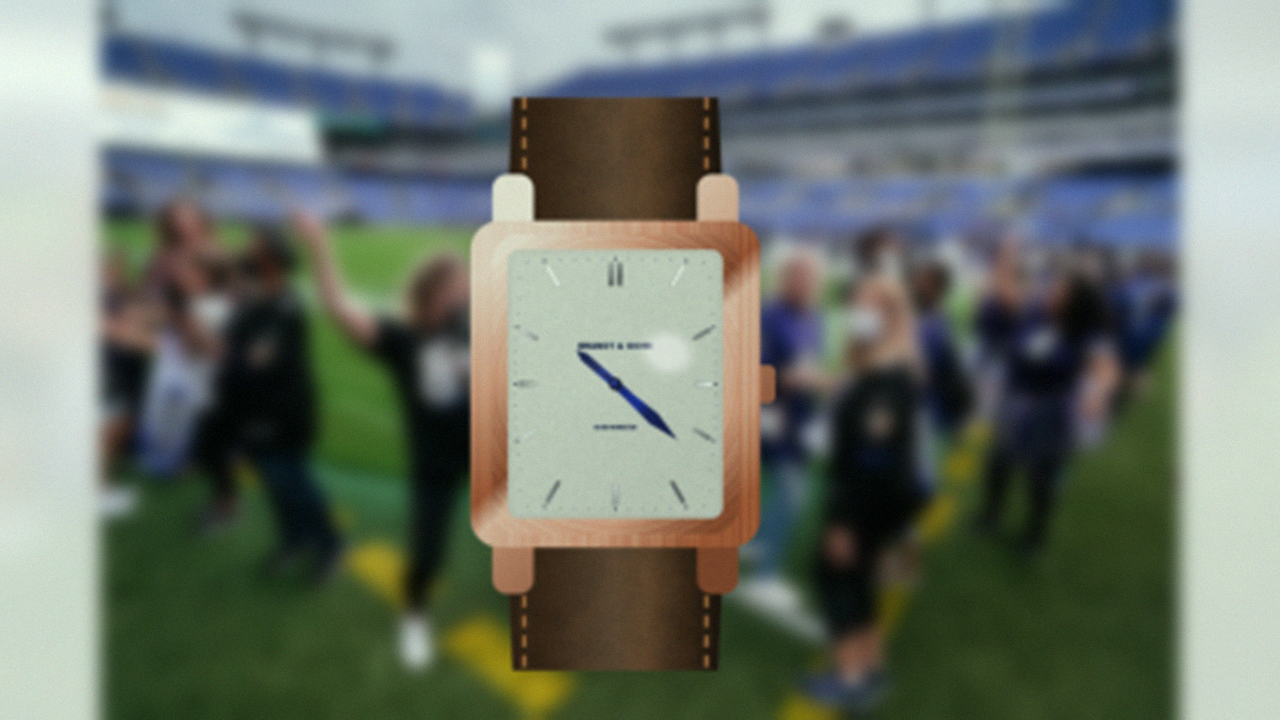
10:22
